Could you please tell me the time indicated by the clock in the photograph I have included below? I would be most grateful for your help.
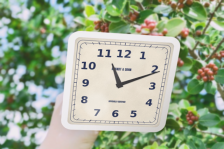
11:11
